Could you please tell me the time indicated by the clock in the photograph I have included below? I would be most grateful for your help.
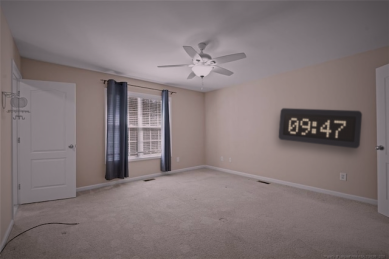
9:47
